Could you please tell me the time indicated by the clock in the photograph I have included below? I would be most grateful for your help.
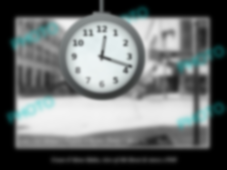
12:18
